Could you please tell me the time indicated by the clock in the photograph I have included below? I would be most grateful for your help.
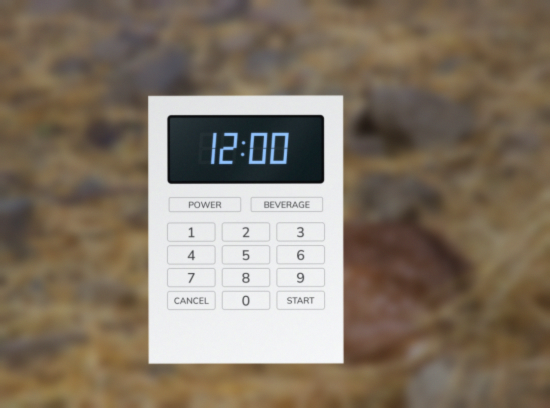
12:00
